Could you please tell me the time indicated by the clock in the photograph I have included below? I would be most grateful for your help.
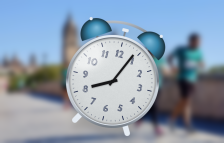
8:04
